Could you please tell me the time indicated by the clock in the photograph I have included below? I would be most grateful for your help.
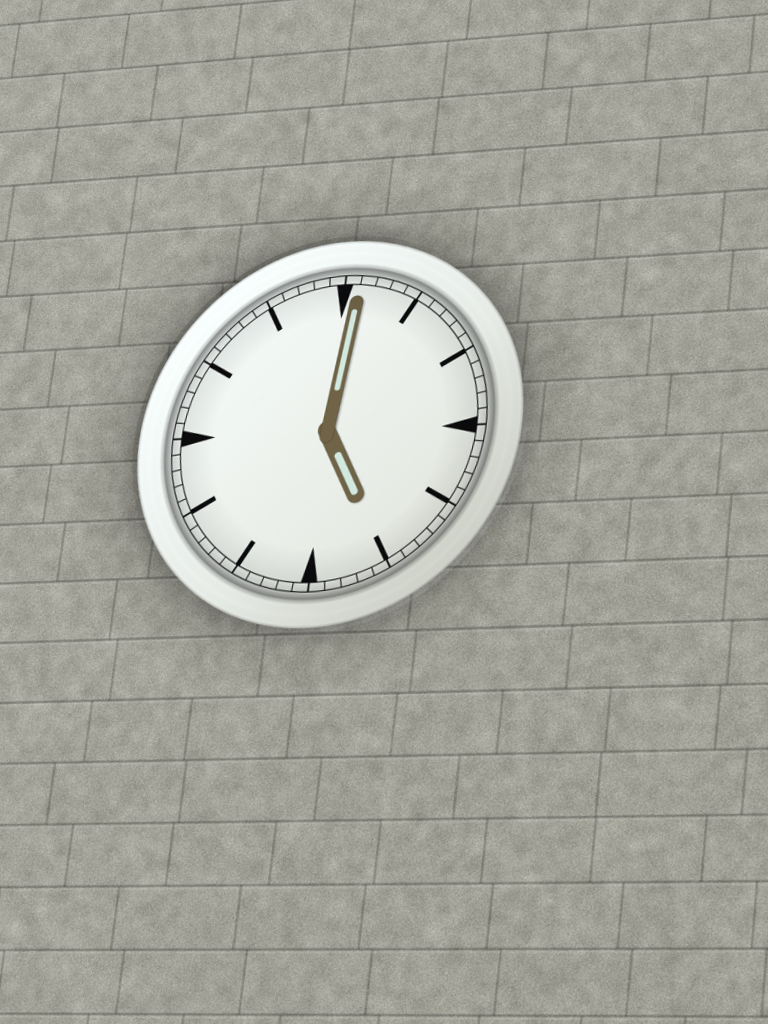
5:01
